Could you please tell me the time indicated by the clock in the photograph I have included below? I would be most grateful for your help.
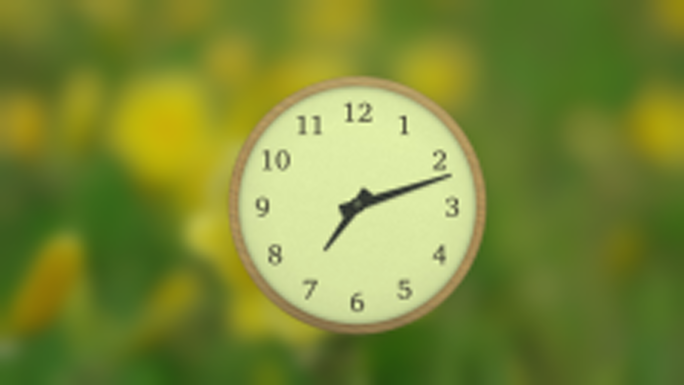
7:12
